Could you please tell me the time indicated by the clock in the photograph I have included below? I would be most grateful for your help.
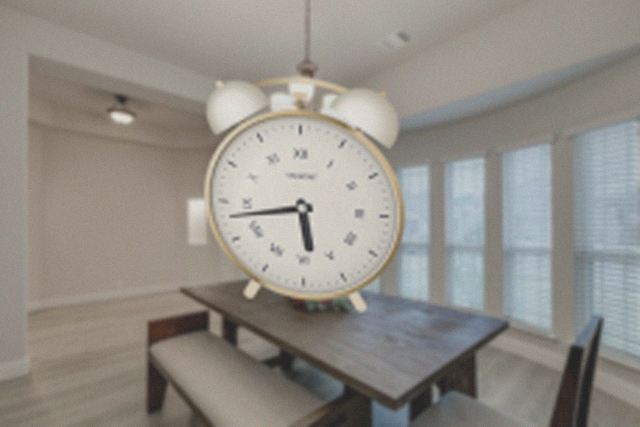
5:43
